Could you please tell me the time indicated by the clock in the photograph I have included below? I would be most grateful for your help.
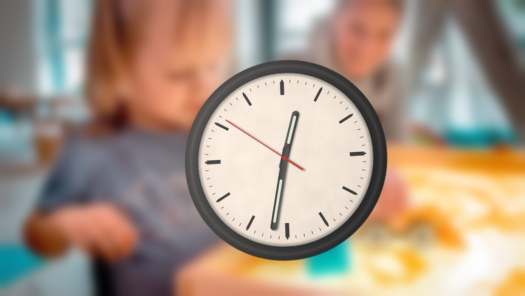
12:31:51
